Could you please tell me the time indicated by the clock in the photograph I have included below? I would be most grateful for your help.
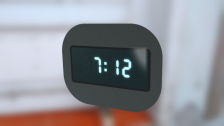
7:12
